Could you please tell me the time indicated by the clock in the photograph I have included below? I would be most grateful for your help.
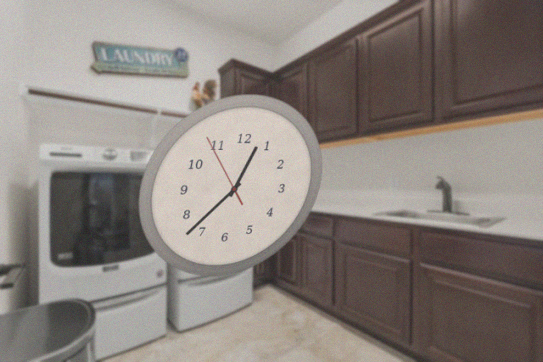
12:36:54
